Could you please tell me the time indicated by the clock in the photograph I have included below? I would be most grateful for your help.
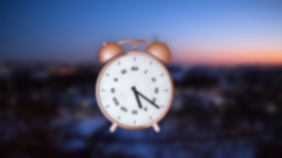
5:21
